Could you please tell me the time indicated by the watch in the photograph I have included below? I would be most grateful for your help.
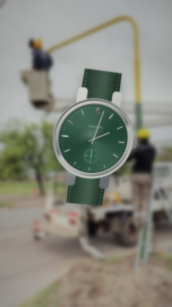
2:02
